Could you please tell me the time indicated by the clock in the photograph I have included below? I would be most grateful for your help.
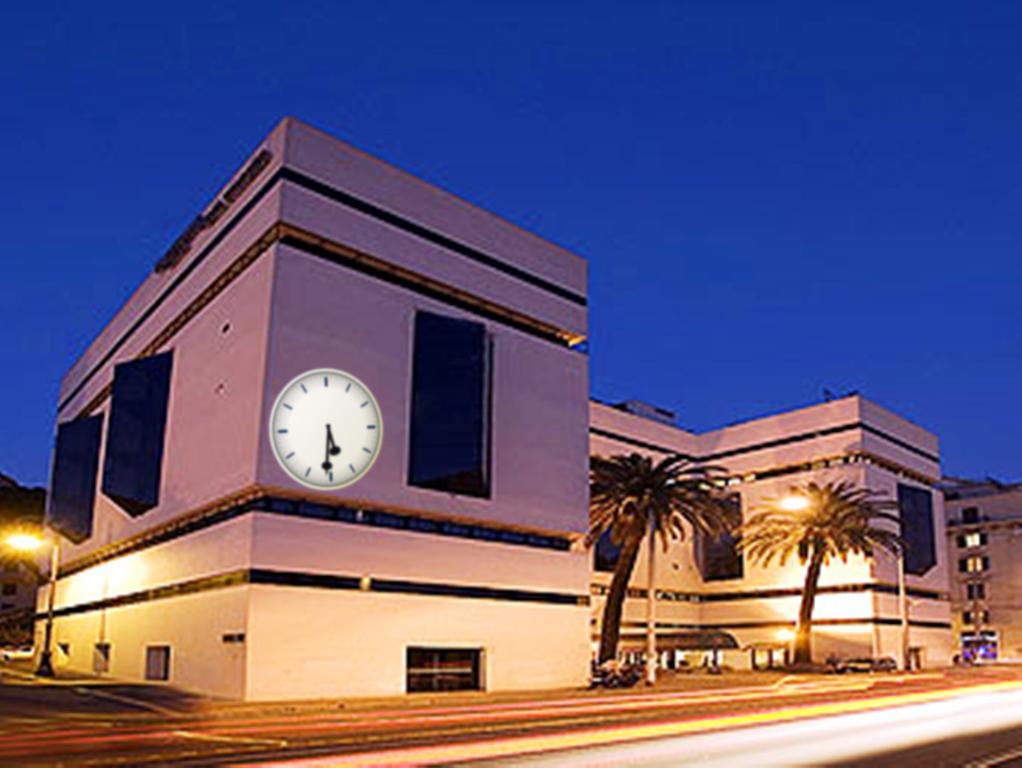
5:31
